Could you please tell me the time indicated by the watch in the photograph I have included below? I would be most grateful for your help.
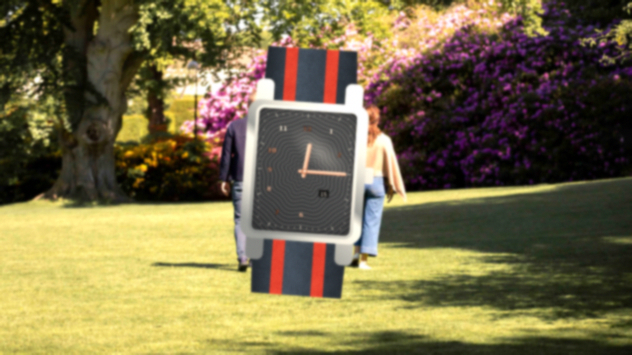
12:15
